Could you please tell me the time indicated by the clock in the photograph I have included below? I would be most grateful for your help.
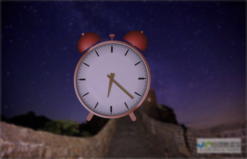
6:22
